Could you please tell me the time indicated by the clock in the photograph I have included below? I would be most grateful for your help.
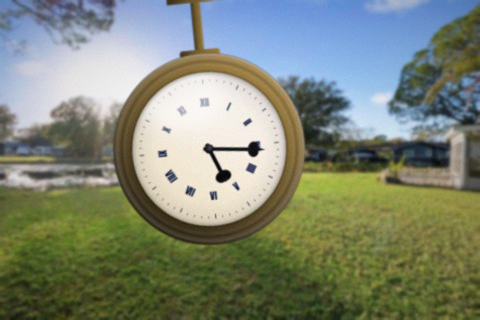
5:16
